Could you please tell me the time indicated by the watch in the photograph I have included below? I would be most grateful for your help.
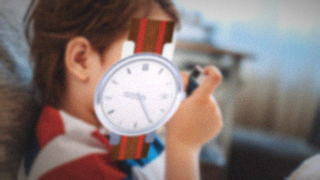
9:25
